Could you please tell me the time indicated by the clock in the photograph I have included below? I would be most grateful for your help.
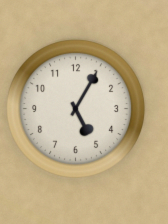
5:05
